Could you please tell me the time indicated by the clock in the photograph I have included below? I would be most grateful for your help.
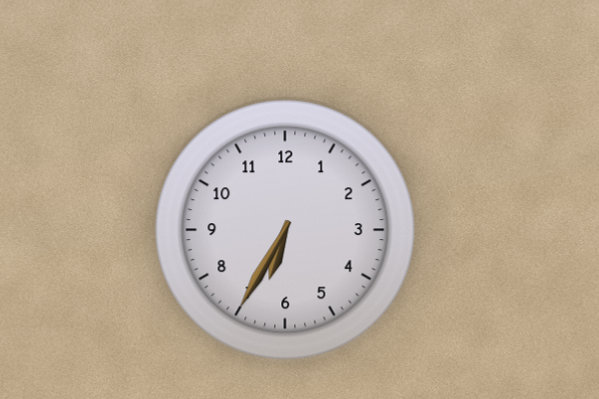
6:35
